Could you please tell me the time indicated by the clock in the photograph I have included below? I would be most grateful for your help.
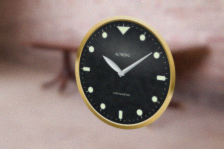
10:09
